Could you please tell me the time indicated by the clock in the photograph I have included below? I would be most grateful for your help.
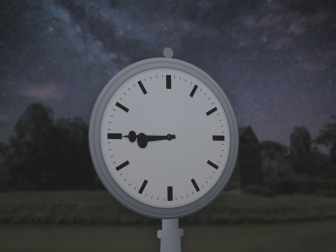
8:45
